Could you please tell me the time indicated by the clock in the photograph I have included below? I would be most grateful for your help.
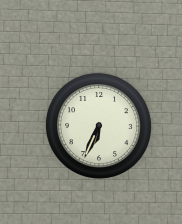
6:34
